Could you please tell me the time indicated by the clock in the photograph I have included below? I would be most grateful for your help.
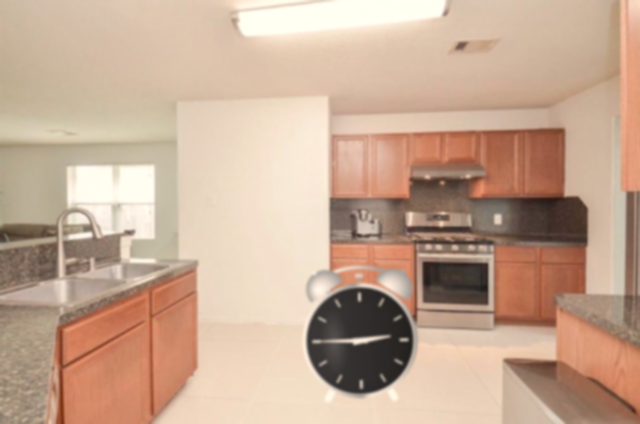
2:45
